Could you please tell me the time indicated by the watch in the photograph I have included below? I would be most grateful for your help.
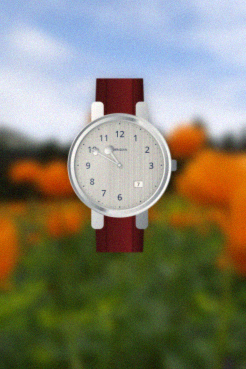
10:50
